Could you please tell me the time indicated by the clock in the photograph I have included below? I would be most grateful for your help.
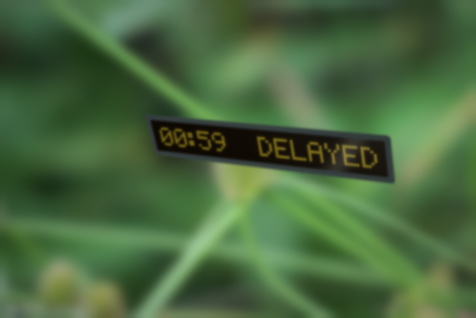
0:59
